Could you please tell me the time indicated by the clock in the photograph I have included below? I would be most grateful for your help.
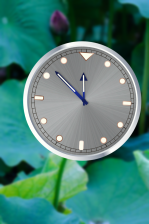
11:52
